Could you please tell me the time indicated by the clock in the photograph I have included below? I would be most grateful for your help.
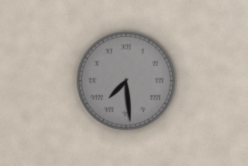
7:29
